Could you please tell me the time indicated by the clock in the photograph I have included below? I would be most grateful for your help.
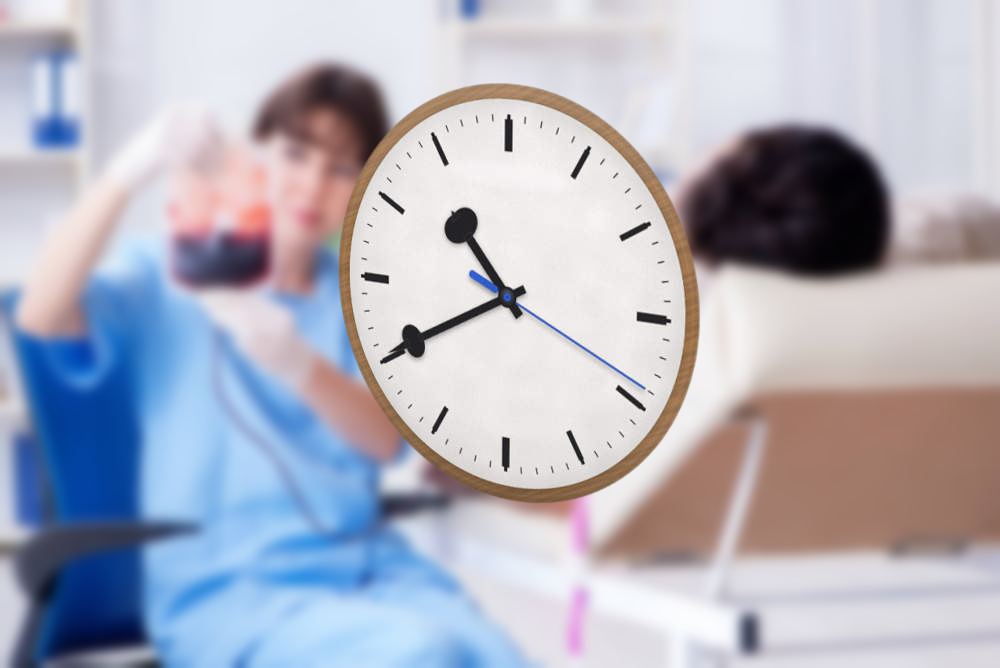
10:40:19
